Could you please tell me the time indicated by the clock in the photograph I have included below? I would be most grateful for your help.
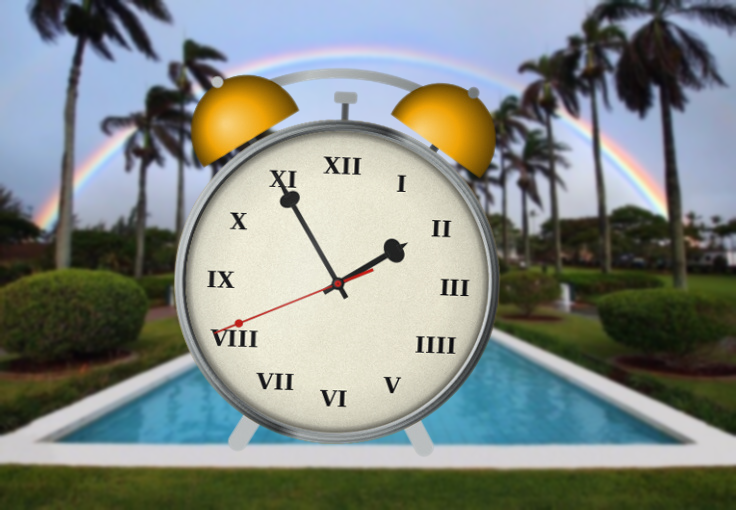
1:54:41
